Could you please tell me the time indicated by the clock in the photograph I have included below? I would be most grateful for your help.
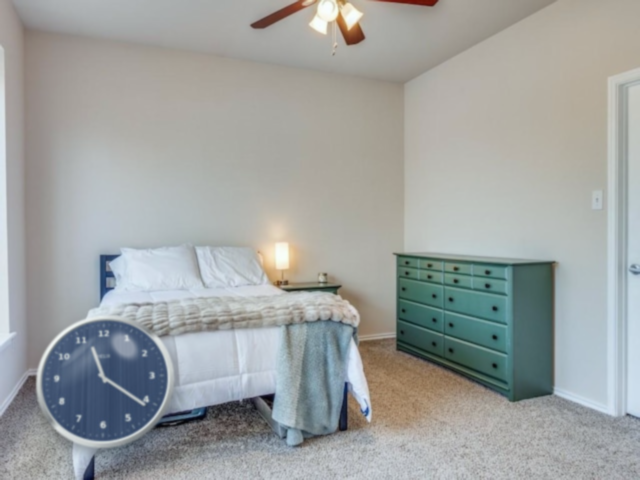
11:21
